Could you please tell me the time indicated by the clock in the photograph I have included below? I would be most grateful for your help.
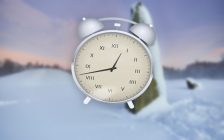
12:42
